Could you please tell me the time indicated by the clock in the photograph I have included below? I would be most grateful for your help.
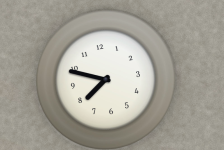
7:49
